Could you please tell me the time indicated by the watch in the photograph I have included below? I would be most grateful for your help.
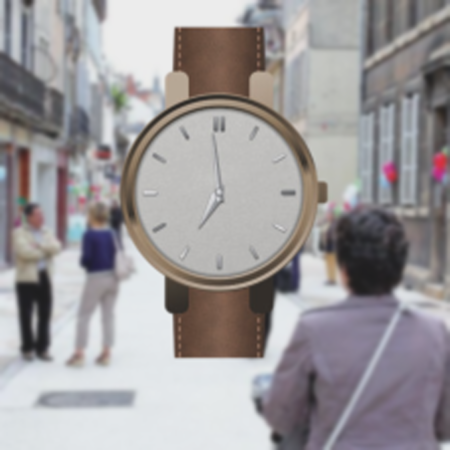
6:59
